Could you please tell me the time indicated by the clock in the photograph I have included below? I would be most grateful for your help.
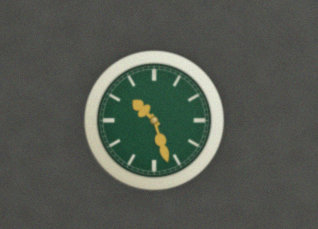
10:27
